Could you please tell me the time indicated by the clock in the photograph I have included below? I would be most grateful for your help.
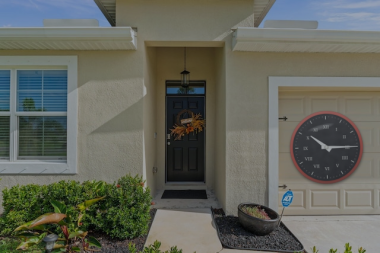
10:15
